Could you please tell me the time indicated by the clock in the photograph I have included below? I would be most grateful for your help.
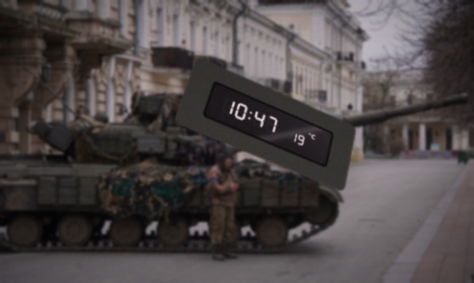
10:47
